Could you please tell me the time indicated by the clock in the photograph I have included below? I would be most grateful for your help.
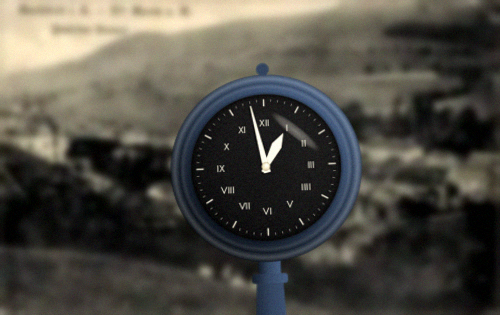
12:58
